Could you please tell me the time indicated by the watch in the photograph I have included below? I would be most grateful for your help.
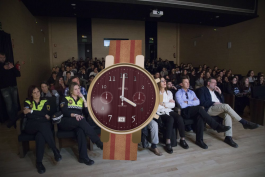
4:00
